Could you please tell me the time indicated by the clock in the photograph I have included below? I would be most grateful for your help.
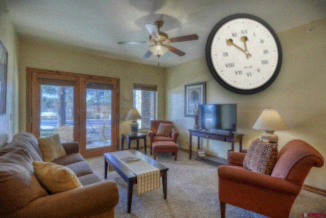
11:51
